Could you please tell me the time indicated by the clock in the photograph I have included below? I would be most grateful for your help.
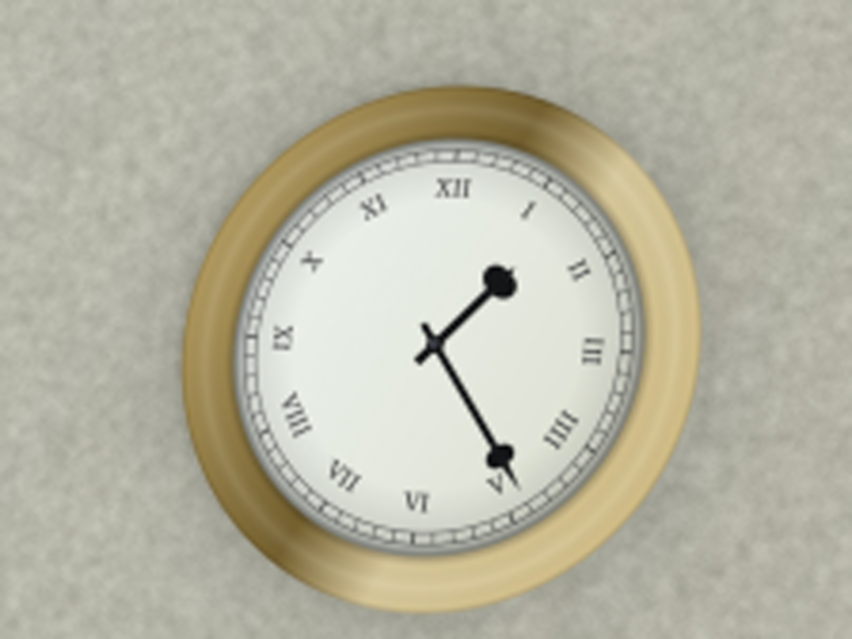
1:24
